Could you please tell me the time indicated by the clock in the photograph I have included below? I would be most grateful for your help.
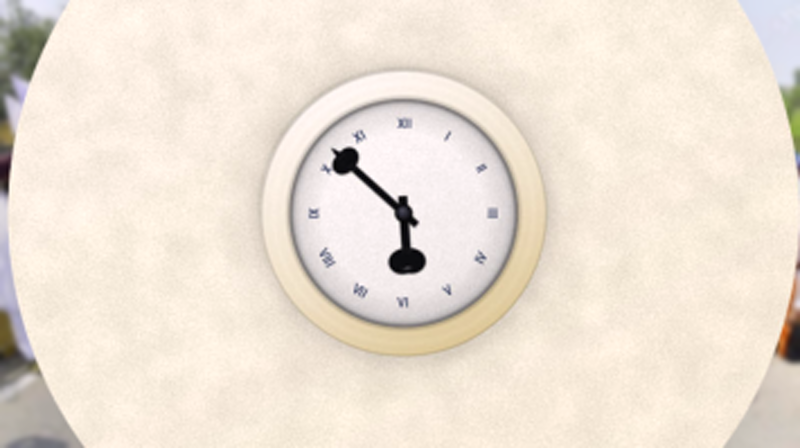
5:52
